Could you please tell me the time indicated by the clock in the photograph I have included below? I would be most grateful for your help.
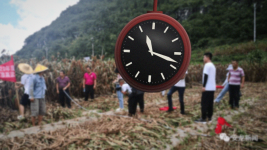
11:18
